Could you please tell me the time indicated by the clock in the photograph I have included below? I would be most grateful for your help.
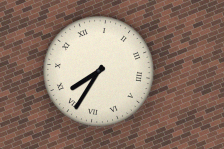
8:39
